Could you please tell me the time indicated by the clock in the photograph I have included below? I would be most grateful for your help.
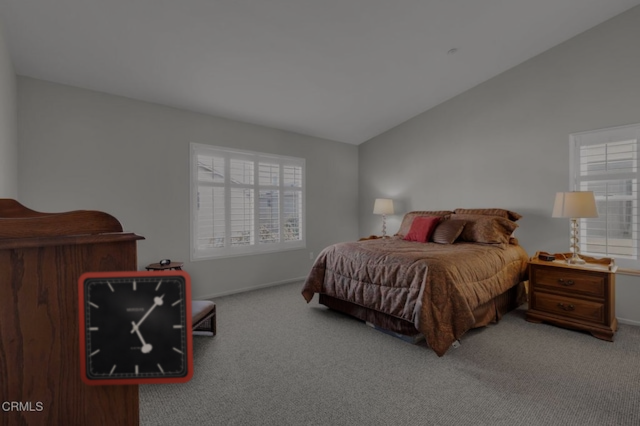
5:07
